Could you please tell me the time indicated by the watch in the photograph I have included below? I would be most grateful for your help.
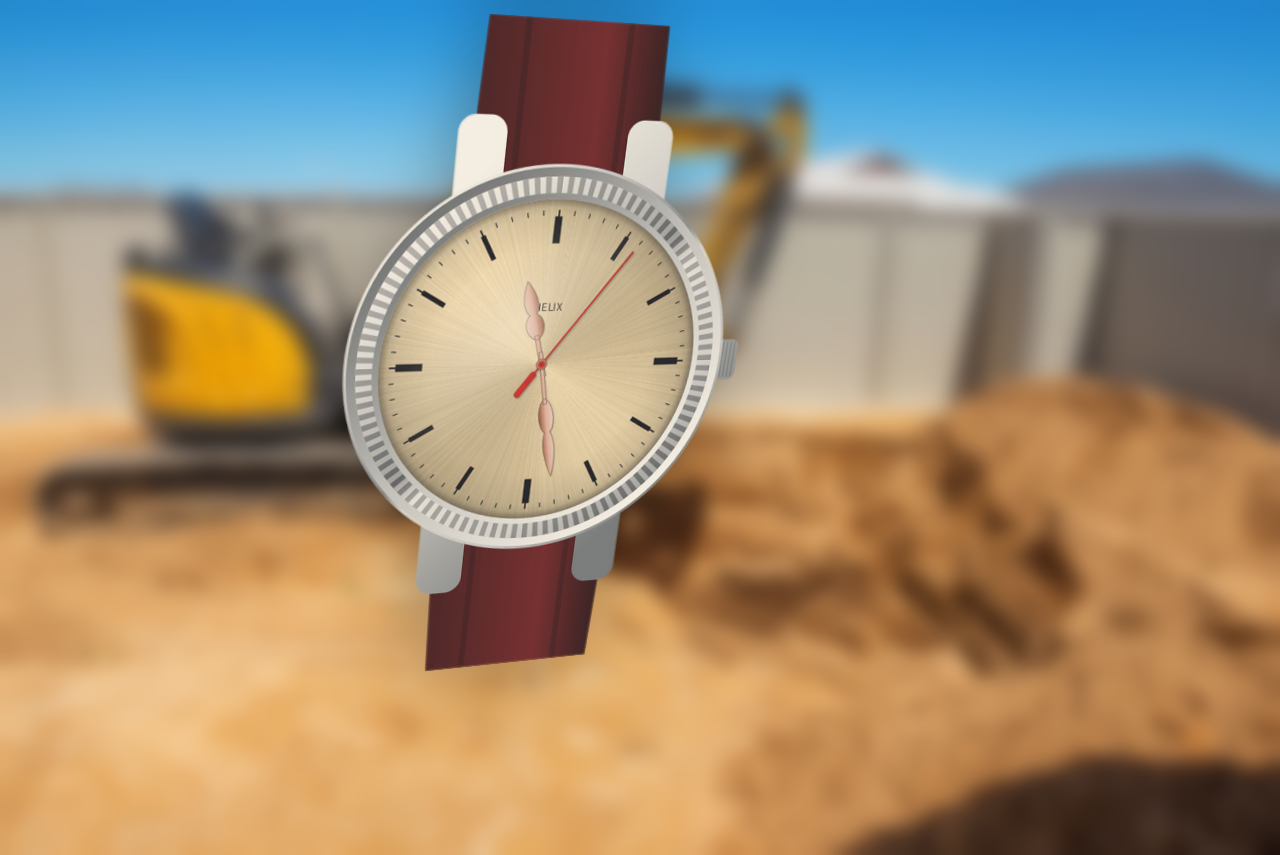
11:28:06
